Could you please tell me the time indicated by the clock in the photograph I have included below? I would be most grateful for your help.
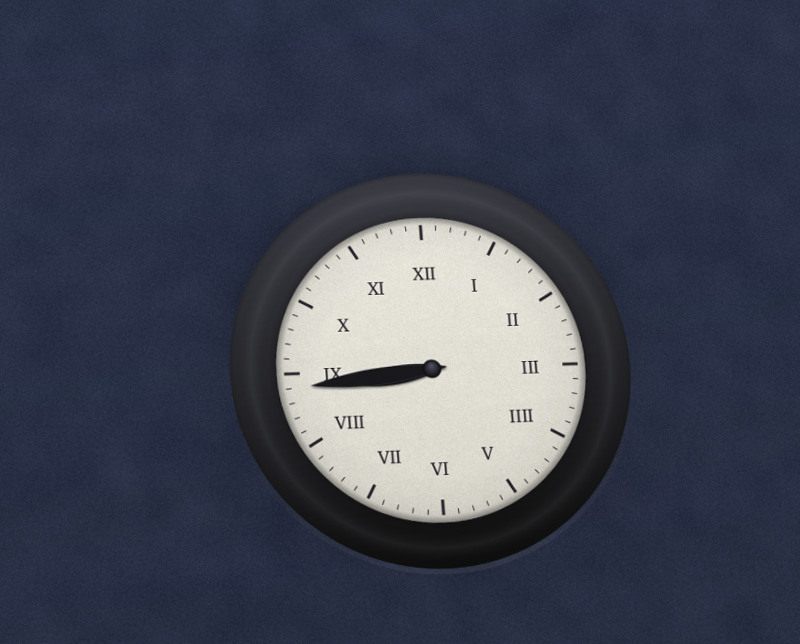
8:44
